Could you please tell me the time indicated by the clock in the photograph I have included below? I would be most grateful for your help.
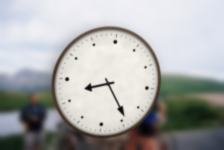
8:24
